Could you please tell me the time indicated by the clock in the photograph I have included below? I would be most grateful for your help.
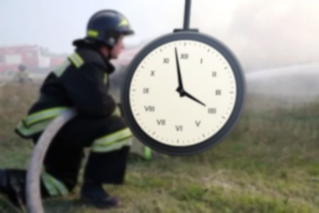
3:58
